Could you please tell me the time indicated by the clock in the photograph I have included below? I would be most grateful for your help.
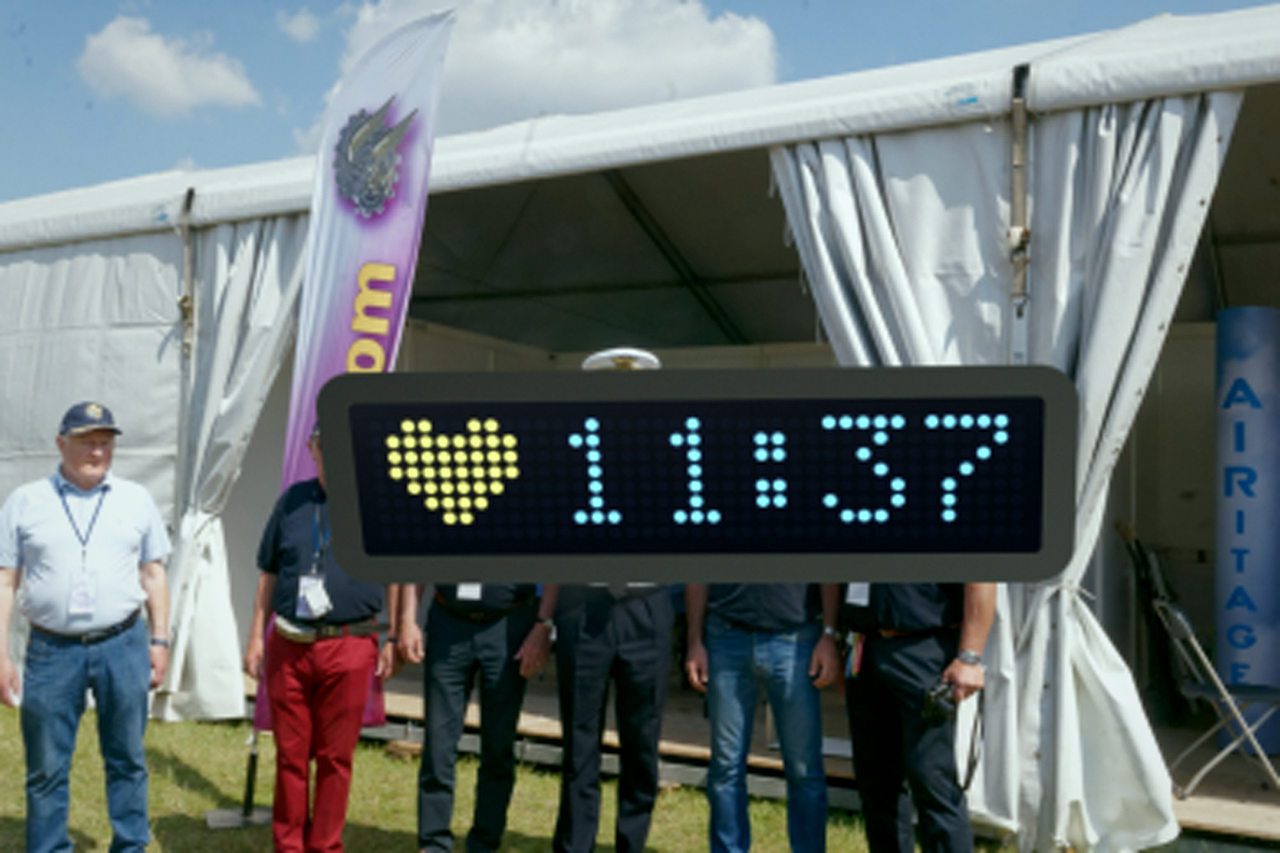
11:37
